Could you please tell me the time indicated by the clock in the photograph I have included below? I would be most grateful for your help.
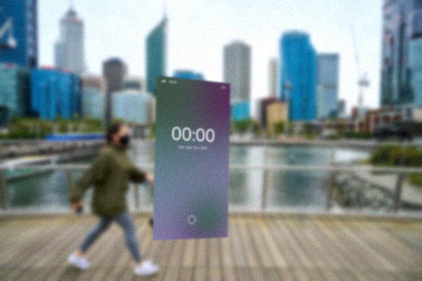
0:00
